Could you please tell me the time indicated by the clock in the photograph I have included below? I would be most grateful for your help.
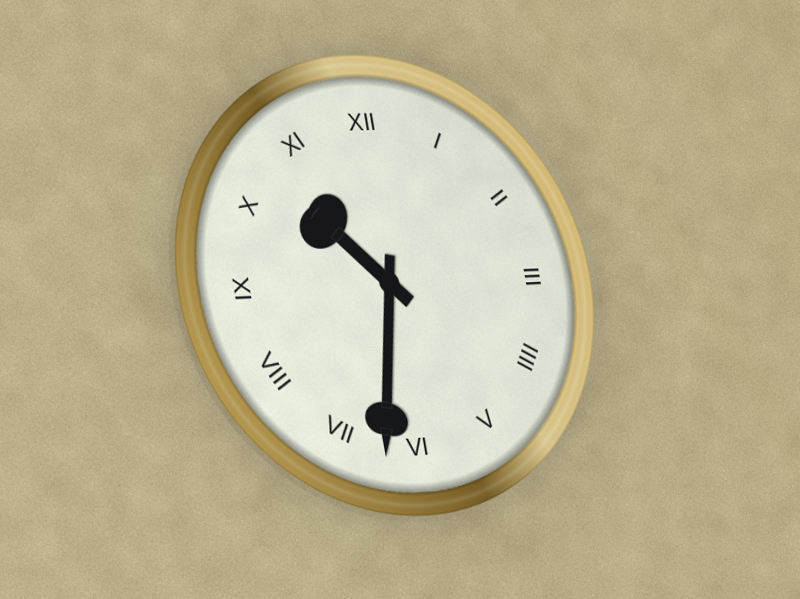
10:32
